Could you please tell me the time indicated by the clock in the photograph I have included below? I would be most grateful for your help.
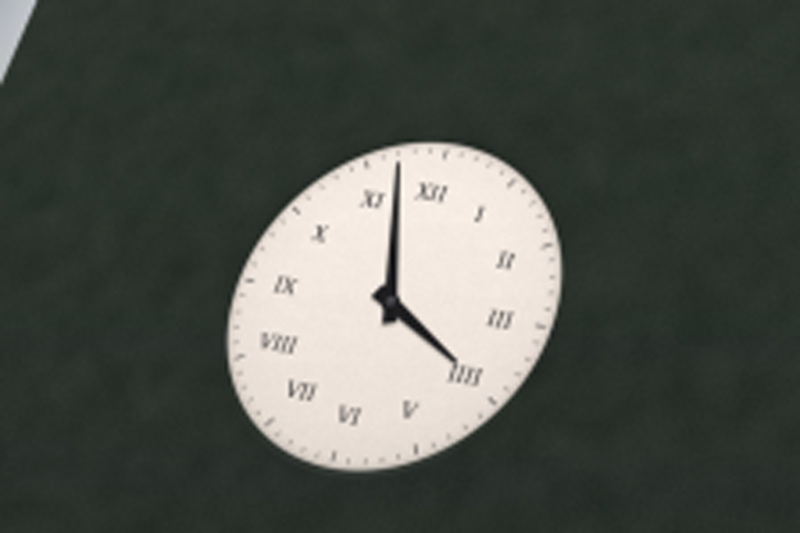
3:57
